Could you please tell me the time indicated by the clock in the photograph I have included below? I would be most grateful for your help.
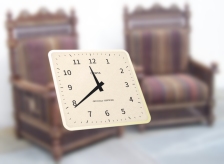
11:39
